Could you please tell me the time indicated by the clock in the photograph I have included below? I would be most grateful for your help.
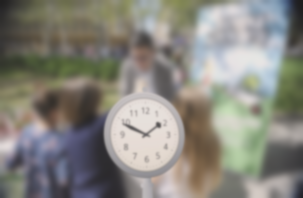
1:49
